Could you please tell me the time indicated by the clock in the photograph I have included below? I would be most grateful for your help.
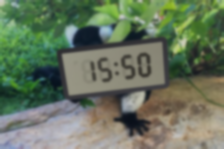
15:50
